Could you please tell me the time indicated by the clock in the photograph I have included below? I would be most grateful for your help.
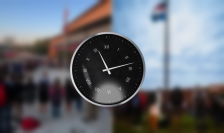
11:13
